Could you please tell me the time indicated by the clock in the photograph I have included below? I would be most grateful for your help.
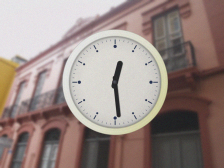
12:29
